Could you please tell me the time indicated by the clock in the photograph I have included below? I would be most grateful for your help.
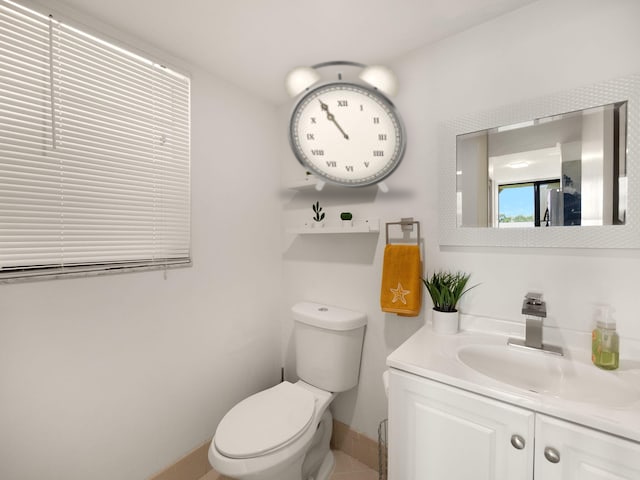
10:55
